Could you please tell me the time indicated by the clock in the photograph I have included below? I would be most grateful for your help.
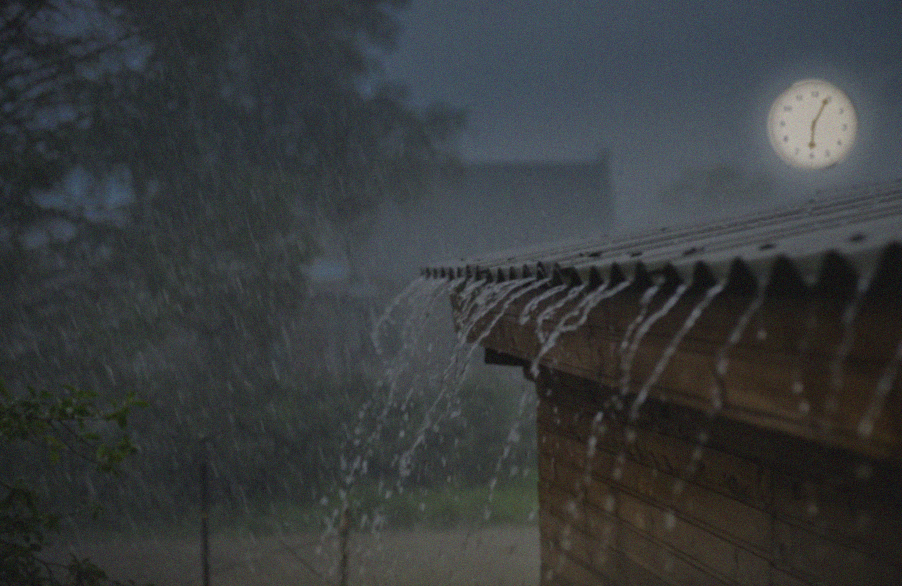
6:04
